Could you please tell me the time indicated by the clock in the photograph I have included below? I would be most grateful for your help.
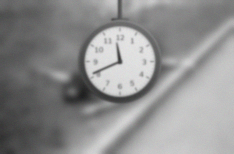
11:41
